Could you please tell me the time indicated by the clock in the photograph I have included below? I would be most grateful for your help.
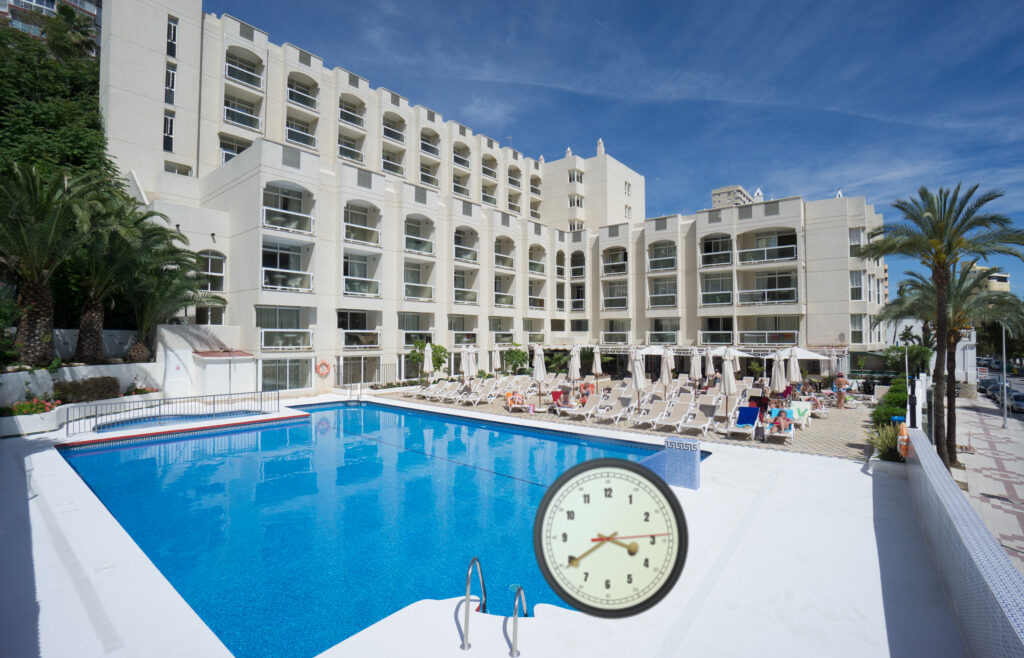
3:39:14
